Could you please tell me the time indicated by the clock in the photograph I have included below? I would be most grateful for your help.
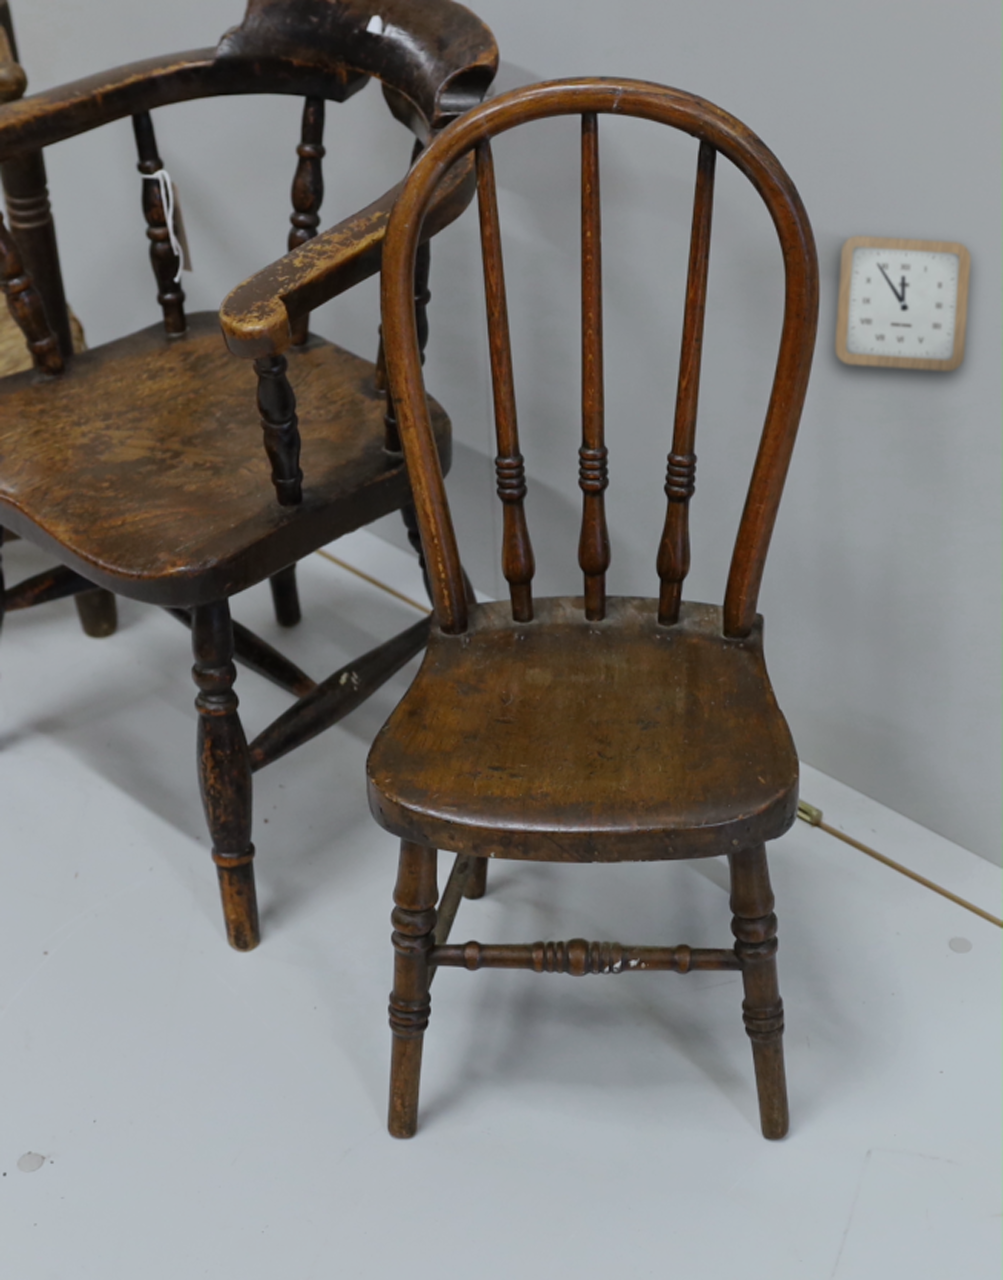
11:54
